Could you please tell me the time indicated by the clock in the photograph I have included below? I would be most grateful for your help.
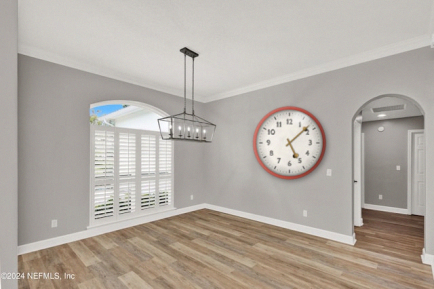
5:08
